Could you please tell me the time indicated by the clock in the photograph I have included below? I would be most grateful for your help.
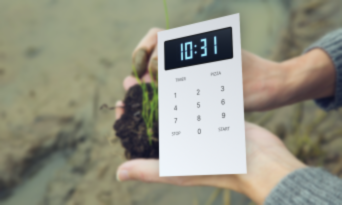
10:31
